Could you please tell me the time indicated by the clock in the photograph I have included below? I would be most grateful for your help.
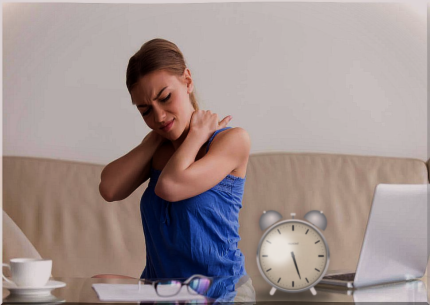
5:27
